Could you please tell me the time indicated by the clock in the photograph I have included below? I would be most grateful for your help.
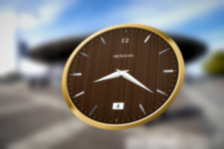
8:21
